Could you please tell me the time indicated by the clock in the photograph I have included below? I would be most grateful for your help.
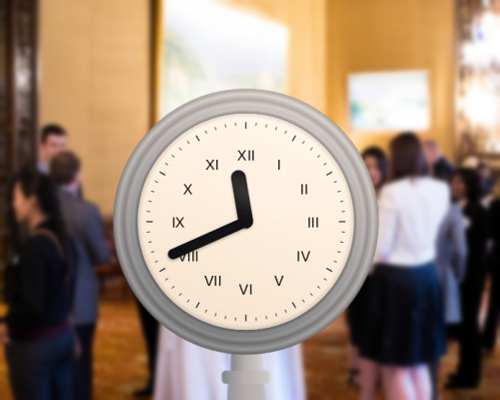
11:41
